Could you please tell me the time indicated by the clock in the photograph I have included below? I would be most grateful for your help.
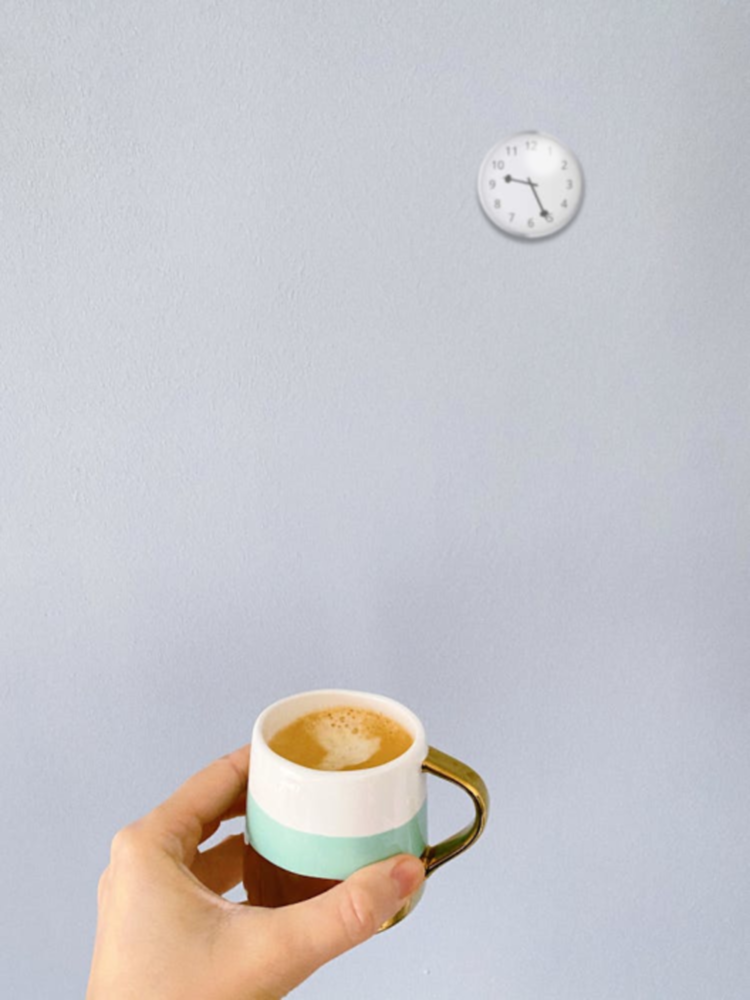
9:26
